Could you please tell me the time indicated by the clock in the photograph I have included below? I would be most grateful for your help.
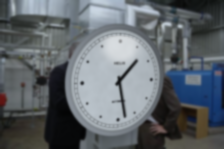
1:28
